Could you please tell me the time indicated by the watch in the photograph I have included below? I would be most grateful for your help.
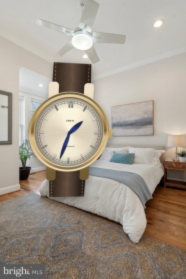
1:33
